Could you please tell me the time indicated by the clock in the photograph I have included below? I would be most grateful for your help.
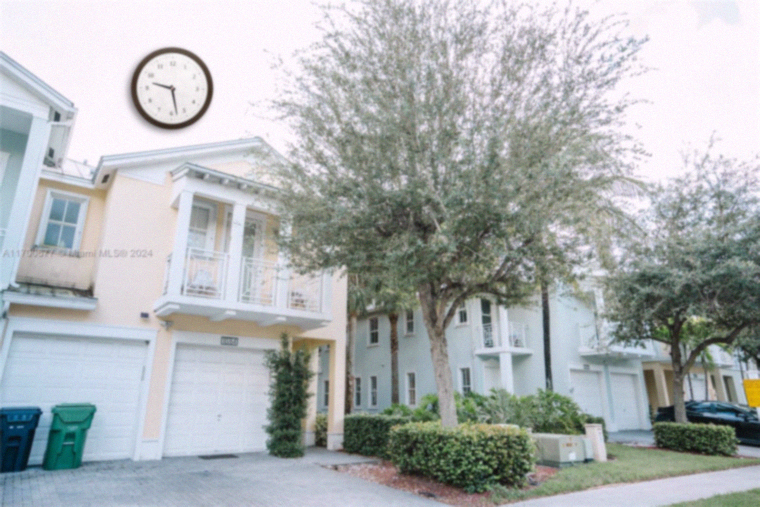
9:28
